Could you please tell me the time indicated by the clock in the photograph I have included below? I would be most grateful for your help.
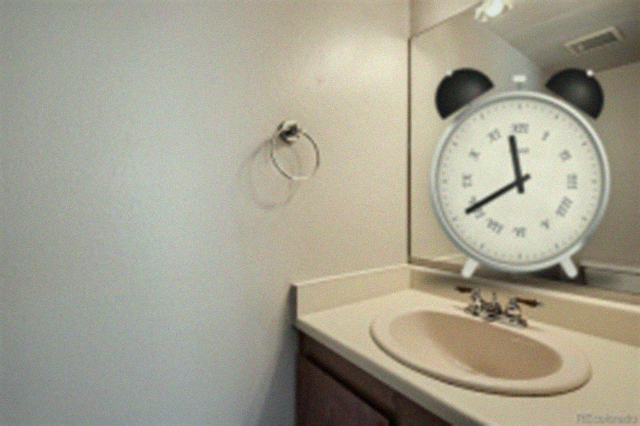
11:40
